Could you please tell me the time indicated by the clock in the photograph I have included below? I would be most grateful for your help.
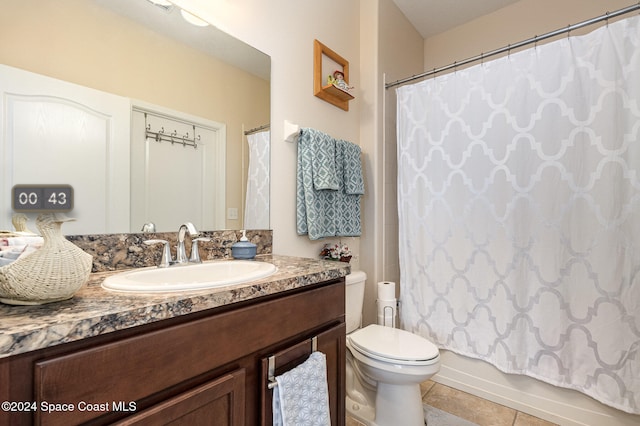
0:43
